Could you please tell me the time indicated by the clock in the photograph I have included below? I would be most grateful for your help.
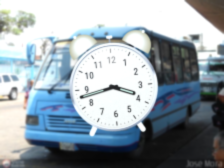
3:43
